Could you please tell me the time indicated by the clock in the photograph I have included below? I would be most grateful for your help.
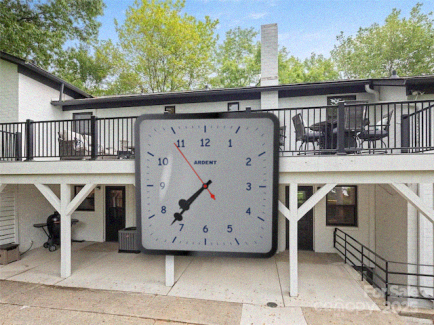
7:36:54
